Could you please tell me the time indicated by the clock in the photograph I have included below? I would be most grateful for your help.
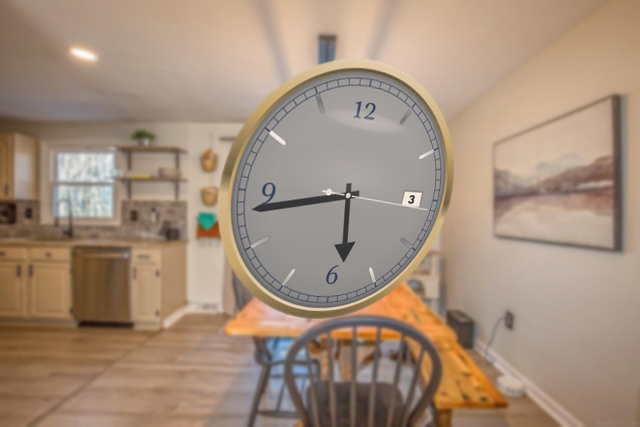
5:43:16
